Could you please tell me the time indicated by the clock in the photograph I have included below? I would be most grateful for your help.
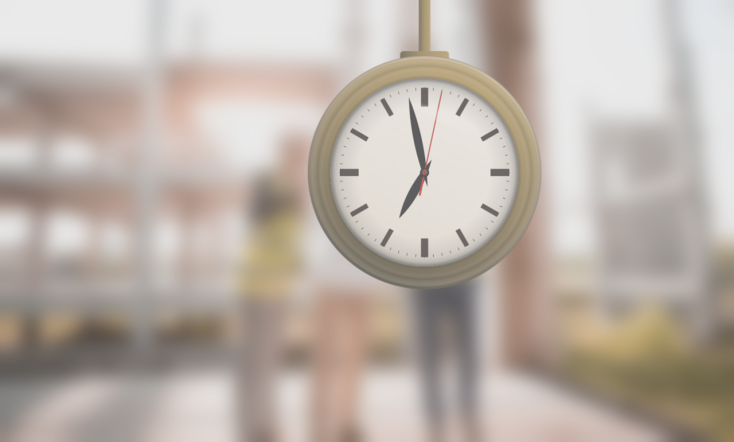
6:58:02
